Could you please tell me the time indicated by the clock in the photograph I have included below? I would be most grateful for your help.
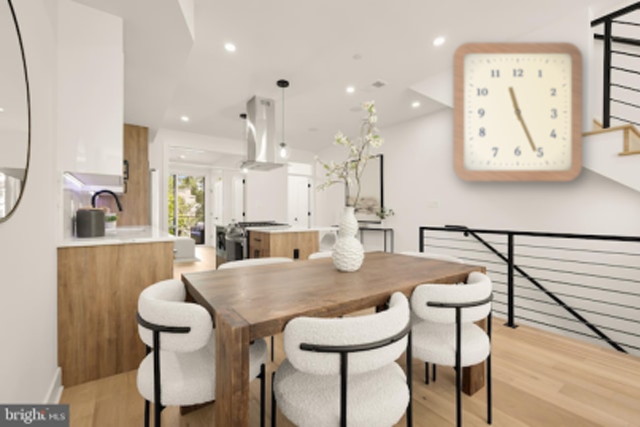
11:26
